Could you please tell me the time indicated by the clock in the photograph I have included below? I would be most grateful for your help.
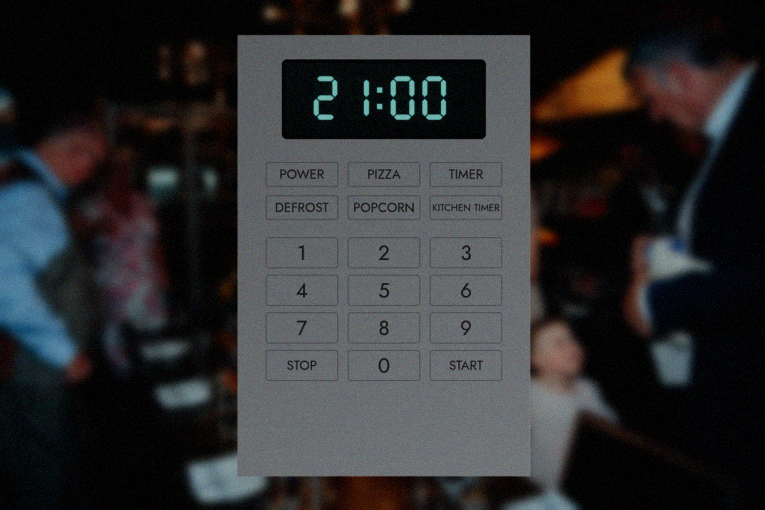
21:00
